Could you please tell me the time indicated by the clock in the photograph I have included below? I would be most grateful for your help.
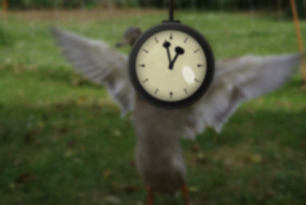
12:58
